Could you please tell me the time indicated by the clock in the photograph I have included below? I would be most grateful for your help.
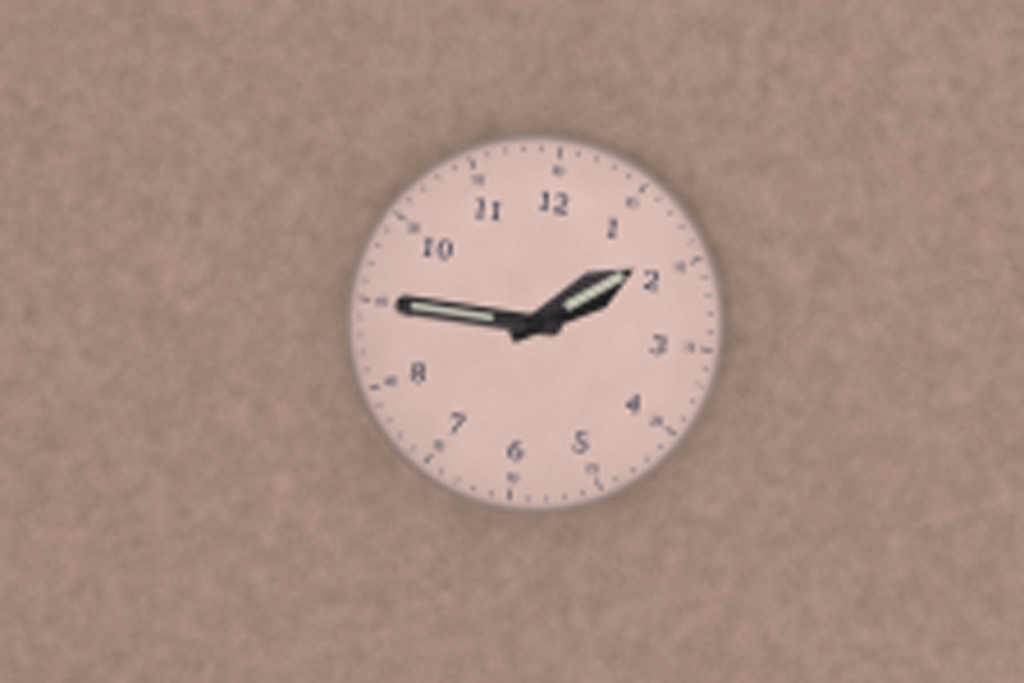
1:45
